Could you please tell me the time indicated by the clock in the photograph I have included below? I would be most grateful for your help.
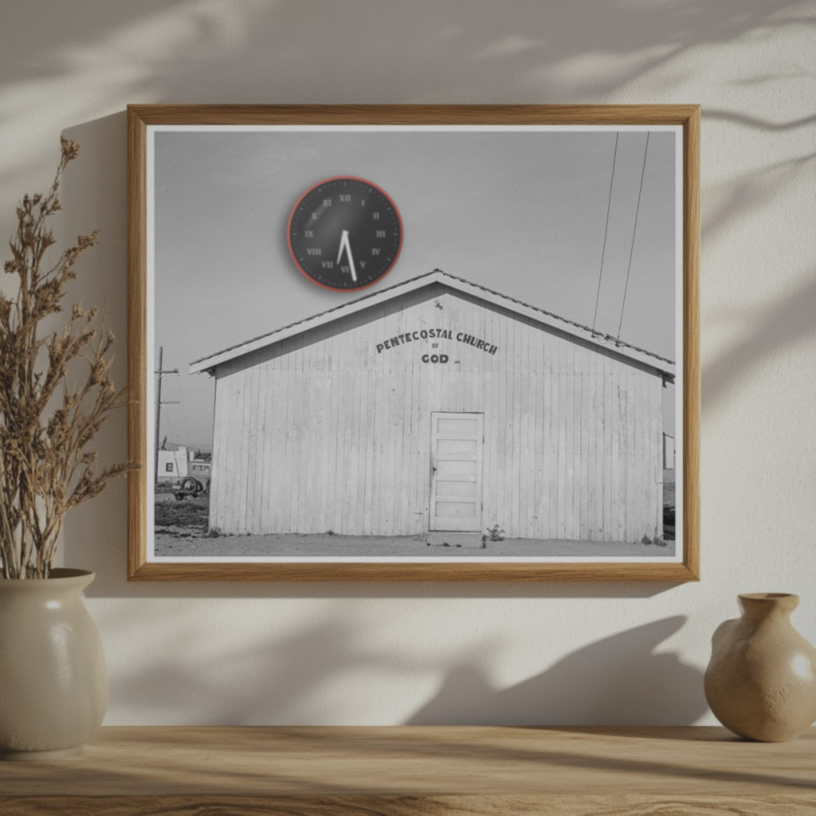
6:28
